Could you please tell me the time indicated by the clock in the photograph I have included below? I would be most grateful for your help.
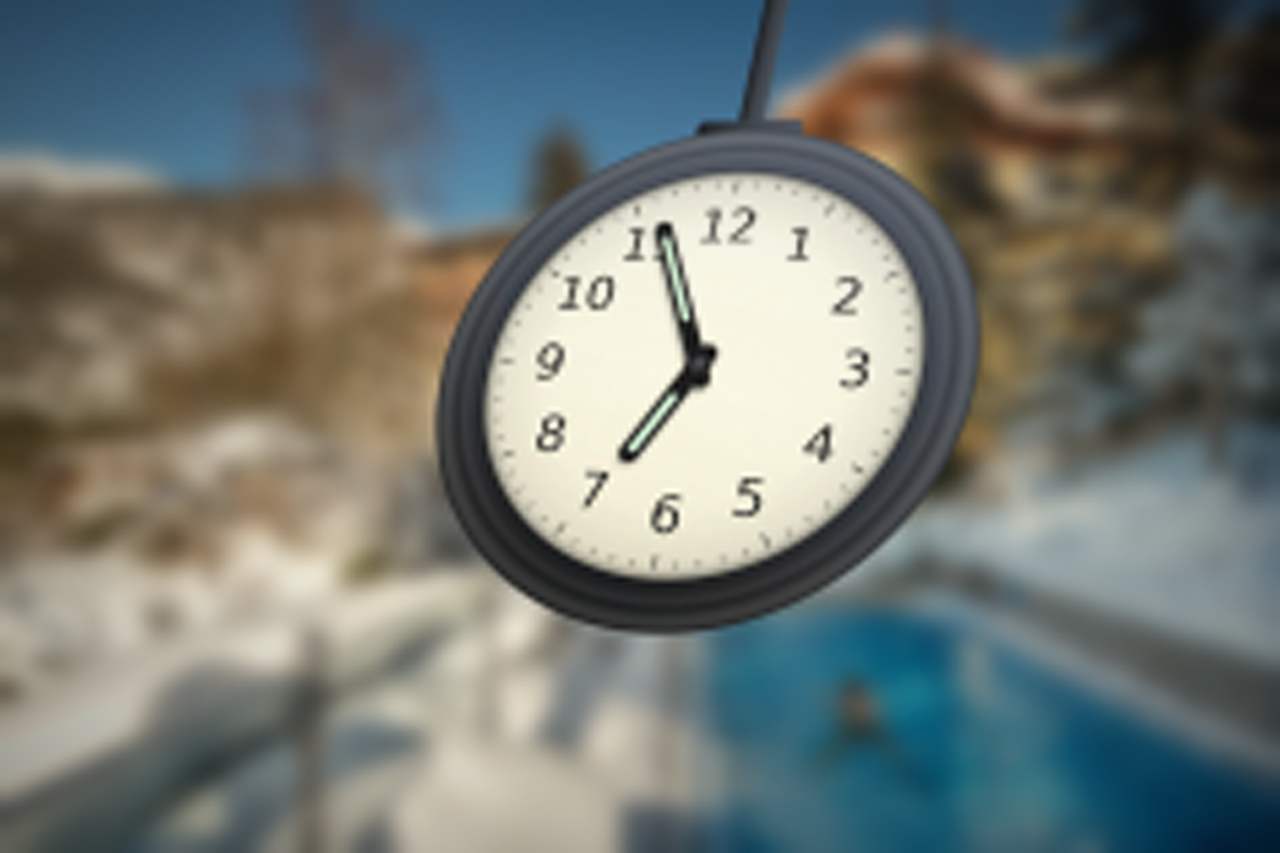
6:56
